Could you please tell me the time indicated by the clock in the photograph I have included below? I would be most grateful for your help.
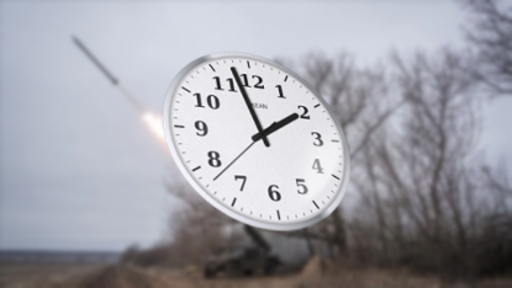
1:57:38
